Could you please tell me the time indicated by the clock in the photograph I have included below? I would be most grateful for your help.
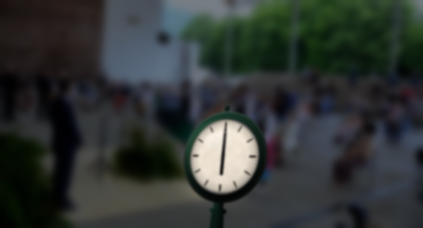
6:00
